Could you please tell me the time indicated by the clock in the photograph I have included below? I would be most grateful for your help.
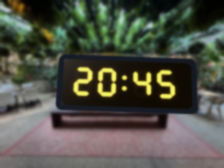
20:45
